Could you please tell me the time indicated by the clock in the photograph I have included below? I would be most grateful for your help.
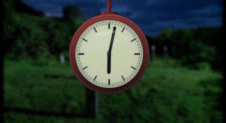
6:02
